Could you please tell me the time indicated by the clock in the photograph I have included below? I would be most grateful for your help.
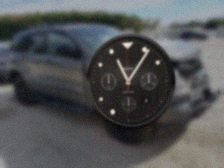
11:06
